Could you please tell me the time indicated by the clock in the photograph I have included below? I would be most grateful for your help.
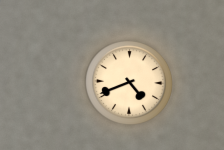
4:41
